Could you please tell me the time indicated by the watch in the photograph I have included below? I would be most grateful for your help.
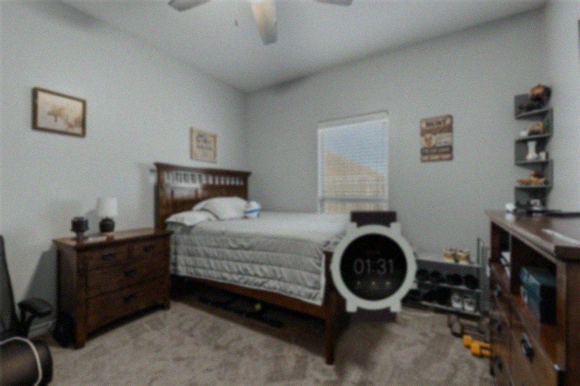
1:31
